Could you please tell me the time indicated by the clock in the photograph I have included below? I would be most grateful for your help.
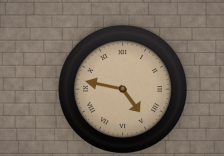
4:47
